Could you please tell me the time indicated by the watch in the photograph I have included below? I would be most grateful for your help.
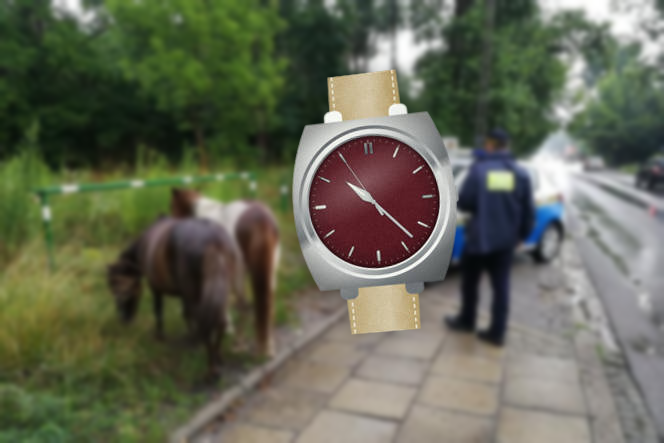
10:22:55
